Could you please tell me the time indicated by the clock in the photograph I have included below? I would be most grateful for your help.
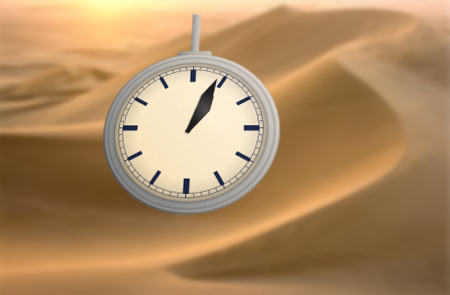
1:04
